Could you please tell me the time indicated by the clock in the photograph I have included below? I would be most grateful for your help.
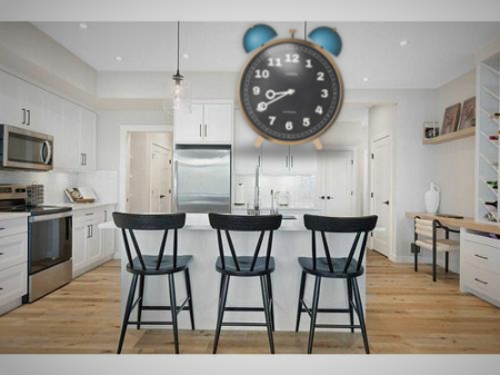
8:40
